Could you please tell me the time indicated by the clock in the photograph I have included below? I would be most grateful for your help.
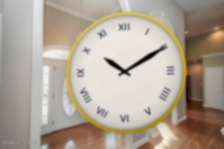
10:10
